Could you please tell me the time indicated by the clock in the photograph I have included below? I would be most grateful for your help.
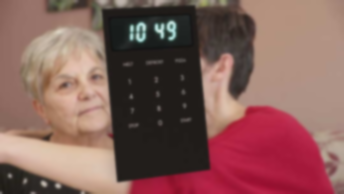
10:49
